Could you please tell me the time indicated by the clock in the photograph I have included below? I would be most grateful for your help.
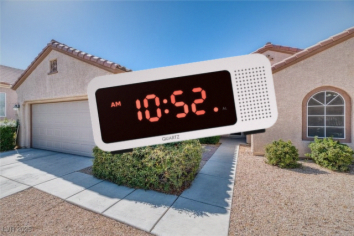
10:52
